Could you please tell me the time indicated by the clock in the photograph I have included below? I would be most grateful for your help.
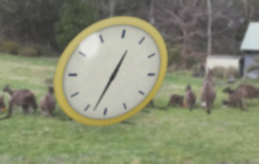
12:33
